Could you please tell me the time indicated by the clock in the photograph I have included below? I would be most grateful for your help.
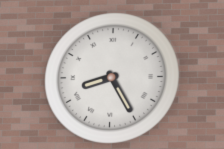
8:25
